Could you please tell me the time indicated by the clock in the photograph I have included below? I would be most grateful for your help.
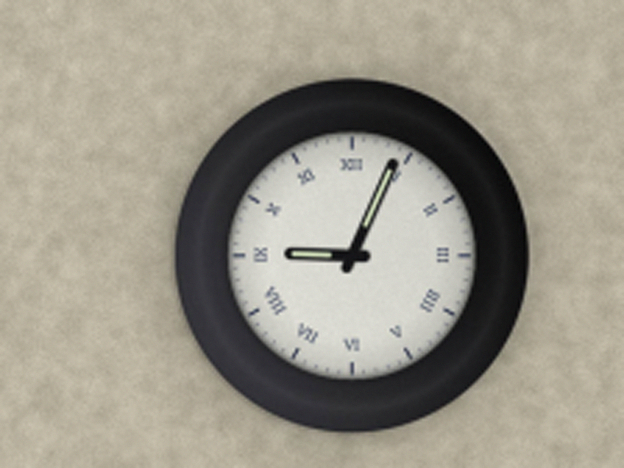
9:04
